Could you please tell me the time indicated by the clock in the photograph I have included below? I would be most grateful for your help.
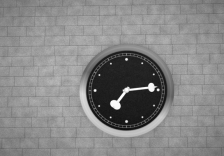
7:14
